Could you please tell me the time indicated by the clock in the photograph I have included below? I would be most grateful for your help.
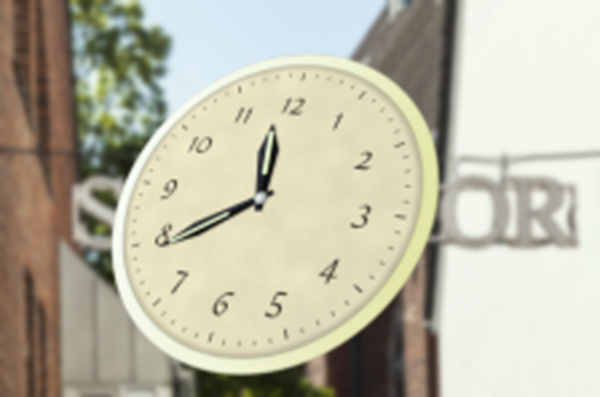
11:39
